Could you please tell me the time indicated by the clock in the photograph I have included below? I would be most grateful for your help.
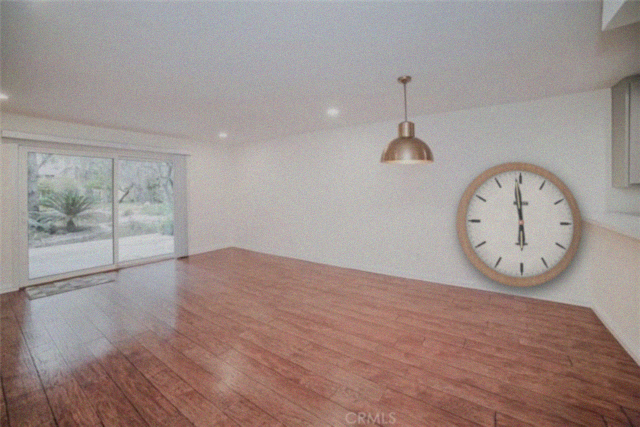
5:59
